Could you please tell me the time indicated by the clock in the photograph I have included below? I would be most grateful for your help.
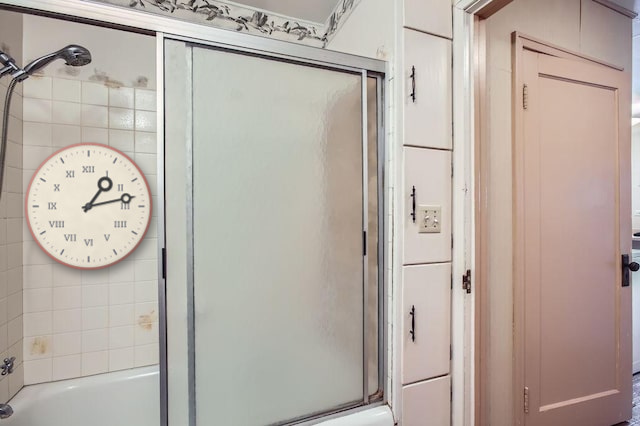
1:13
